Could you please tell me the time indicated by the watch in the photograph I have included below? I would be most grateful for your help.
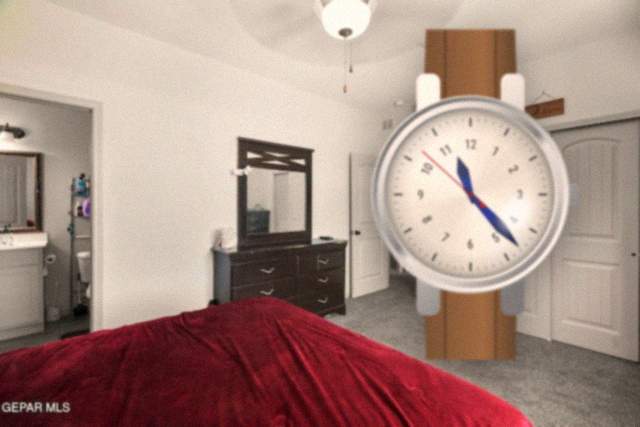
11:22:52
